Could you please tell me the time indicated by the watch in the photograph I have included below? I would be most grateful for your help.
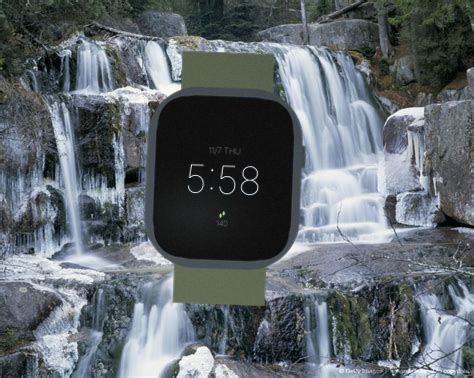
5:58
